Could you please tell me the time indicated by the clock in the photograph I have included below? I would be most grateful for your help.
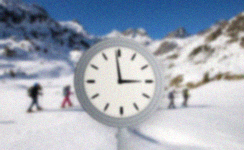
2:59
